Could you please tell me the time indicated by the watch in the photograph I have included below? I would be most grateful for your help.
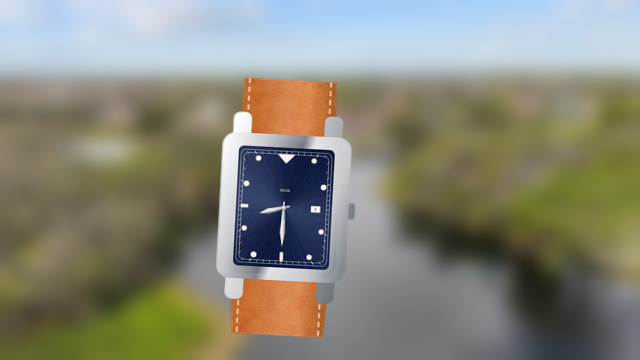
8:30
